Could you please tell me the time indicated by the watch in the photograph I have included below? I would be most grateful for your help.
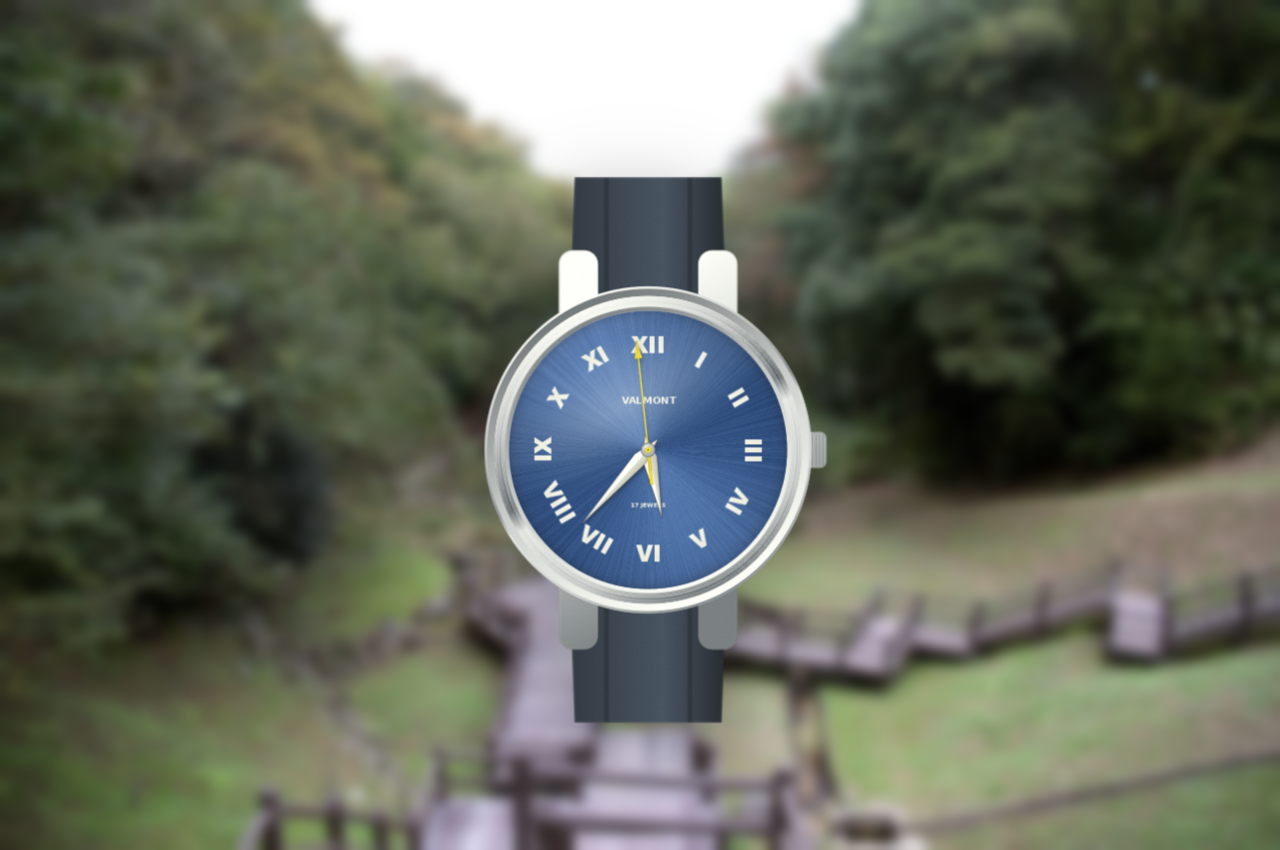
5:36:59
